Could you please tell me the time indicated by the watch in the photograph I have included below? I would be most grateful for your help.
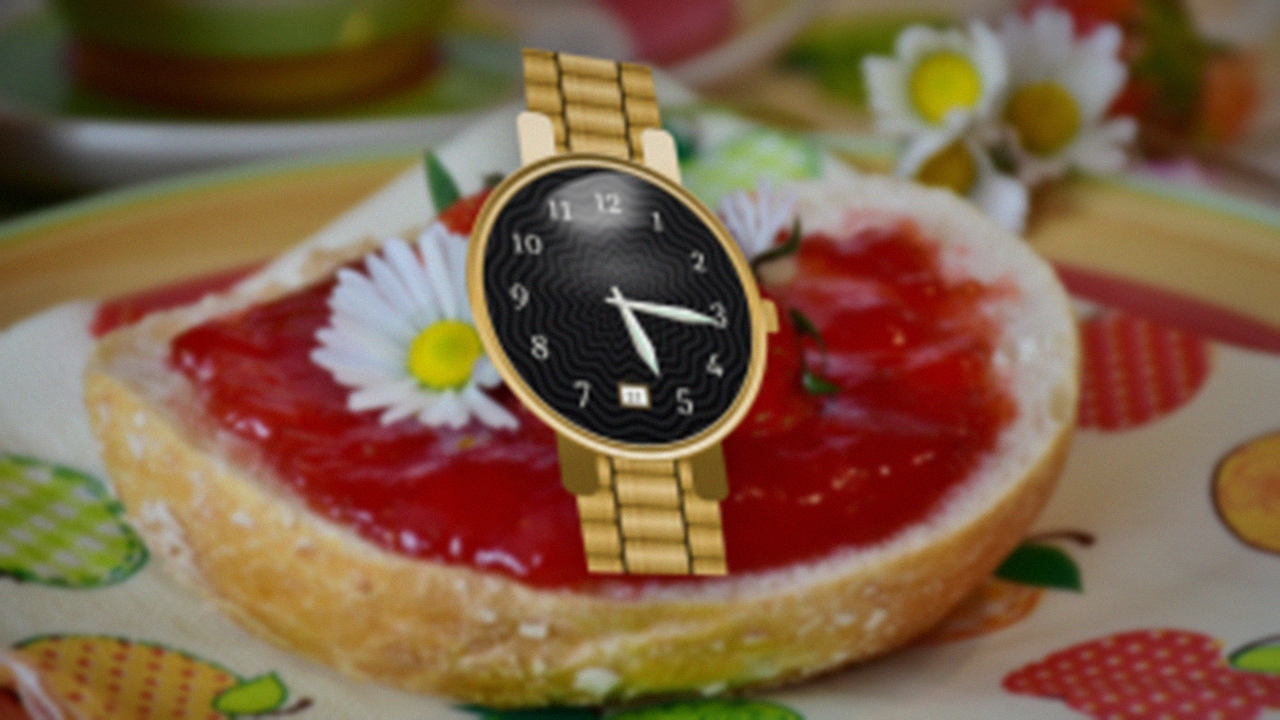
5:16
